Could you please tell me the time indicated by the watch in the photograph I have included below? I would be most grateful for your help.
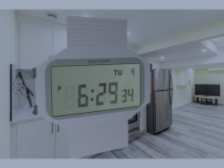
6:29:34
